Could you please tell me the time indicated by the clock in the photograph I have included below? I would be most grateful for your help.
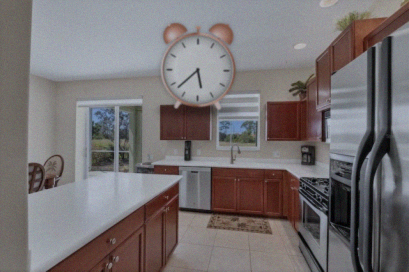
5:38
